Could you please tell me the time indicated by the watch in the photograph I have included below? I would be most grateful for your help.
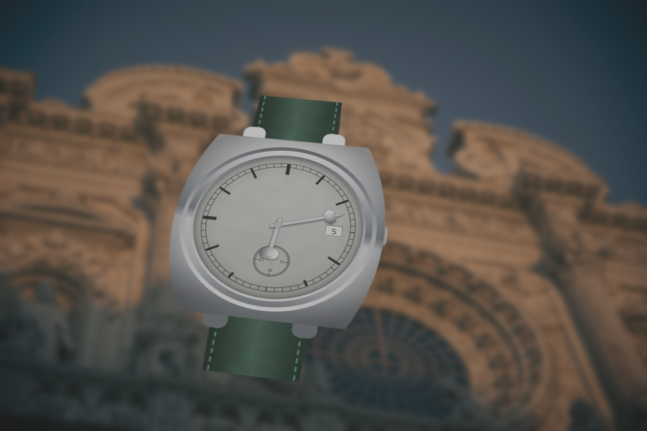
6:12
